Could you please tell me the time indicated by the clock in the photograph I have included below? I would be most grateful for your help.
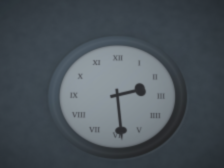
2:29
